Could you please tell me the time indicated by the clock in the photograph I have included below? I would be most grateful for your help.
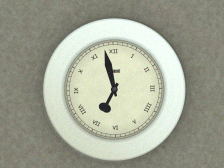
6:58
